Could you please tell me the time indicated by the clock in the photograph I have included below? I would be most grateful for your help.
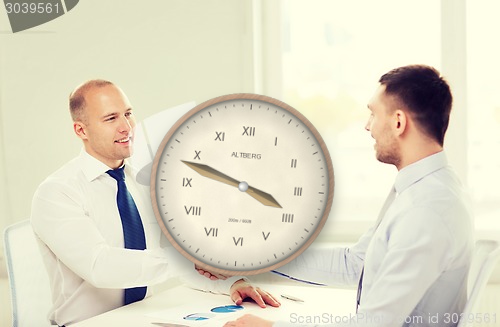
3:48
